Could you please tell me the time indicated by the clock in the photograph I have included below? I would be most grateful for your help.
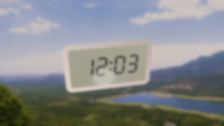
12:03
